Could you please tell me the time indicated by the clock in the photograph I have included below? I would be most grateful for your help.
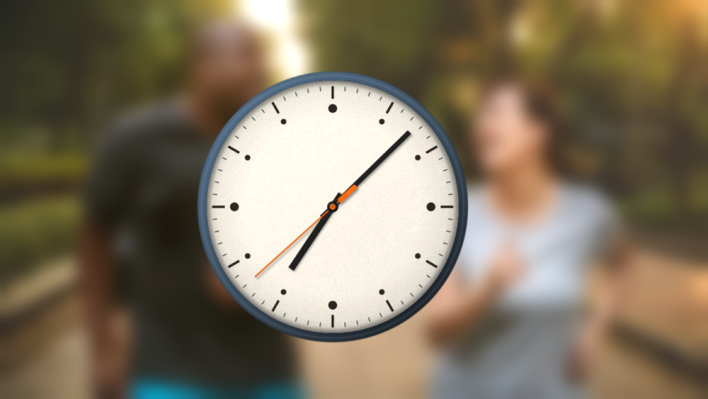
7:07:38
